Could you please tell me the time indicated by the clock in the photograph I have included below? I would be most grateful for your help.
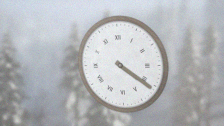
4:21
